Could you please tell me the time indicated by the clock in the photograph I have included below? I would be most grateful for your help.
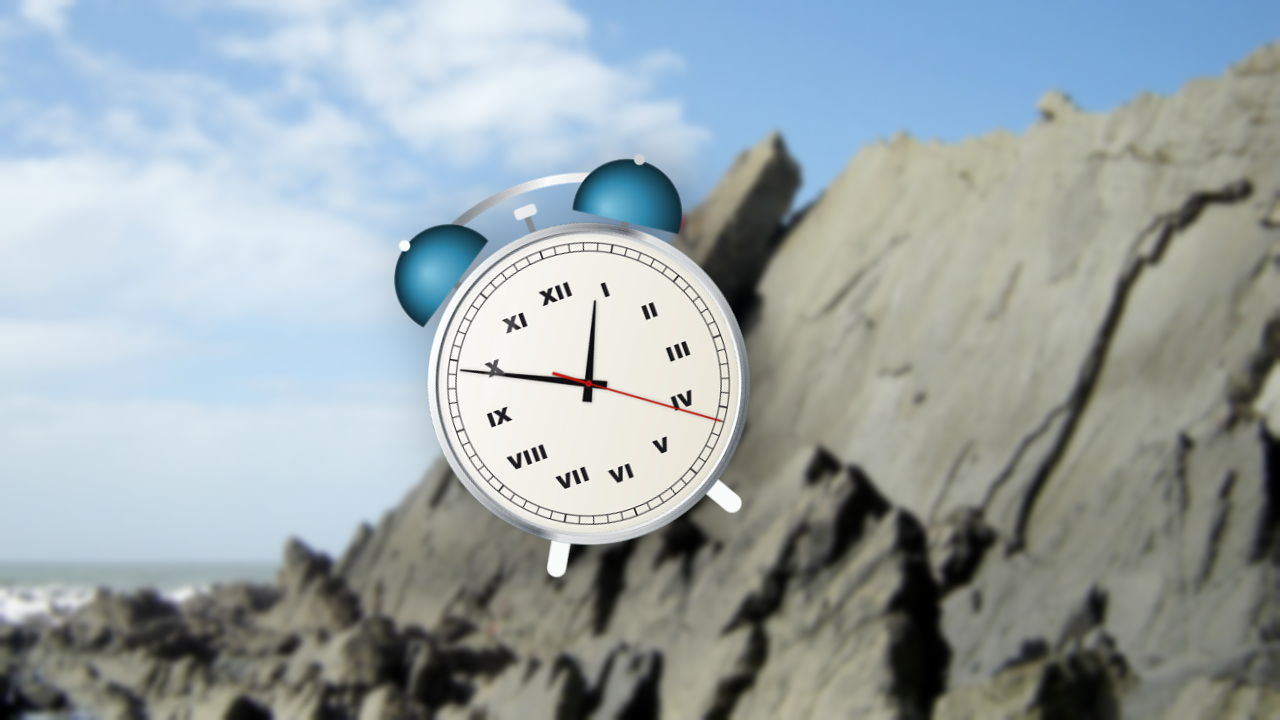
12:49:21
